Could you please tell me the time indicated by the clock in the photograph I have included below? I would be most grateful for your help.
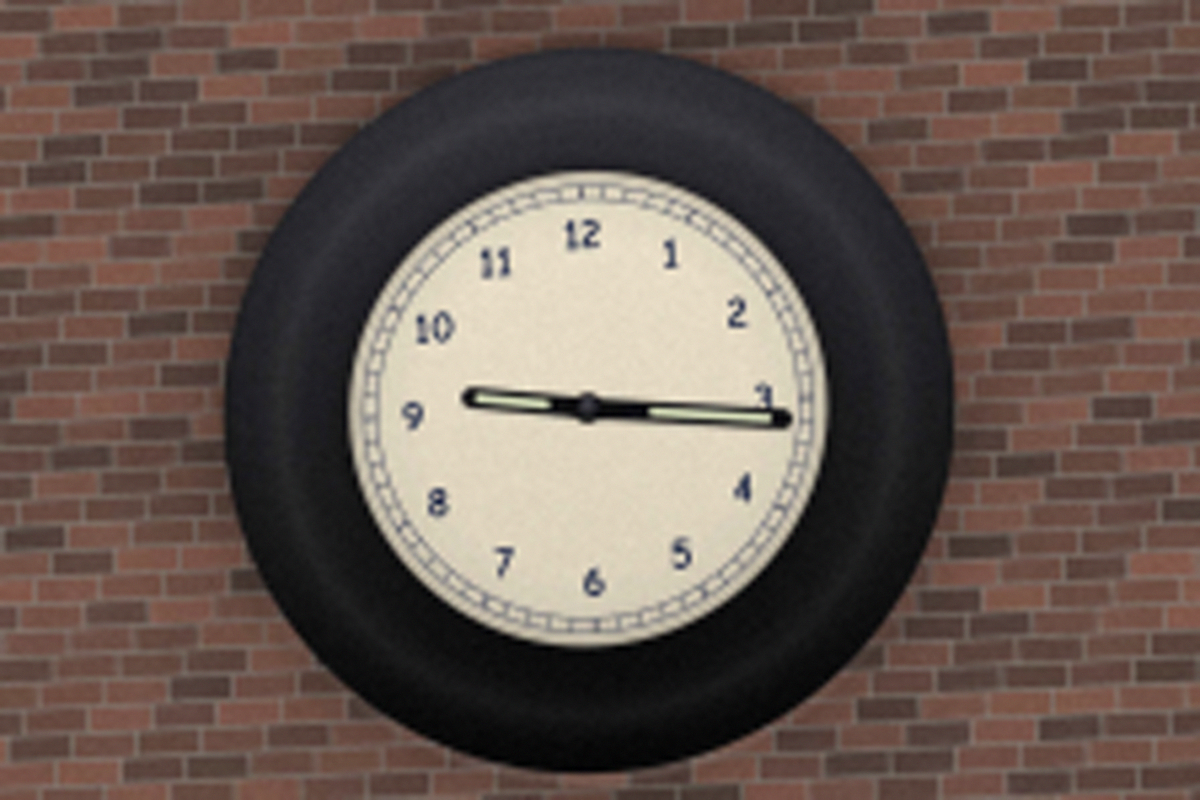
9:16
